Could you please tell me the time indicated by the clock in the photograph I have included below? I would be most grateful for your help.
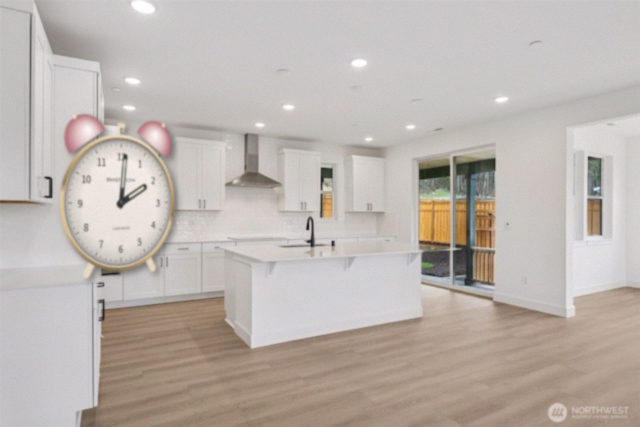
2:01
